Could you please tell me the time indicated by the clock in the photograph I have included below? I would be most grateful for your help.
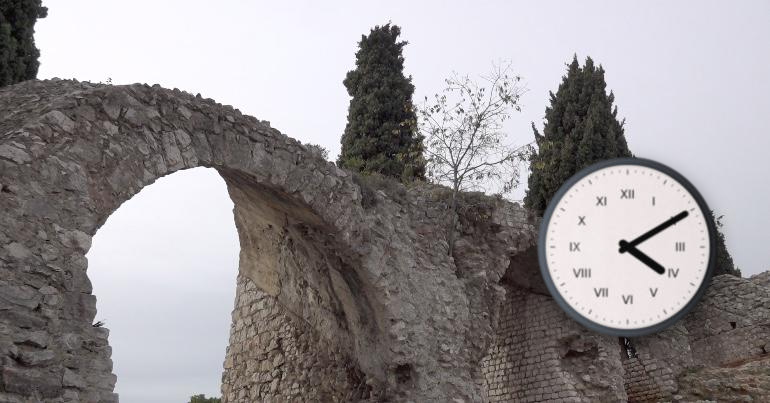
4:10
